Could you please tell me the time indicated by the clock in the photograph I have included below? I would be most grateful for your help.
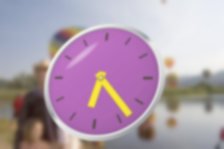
6:23
